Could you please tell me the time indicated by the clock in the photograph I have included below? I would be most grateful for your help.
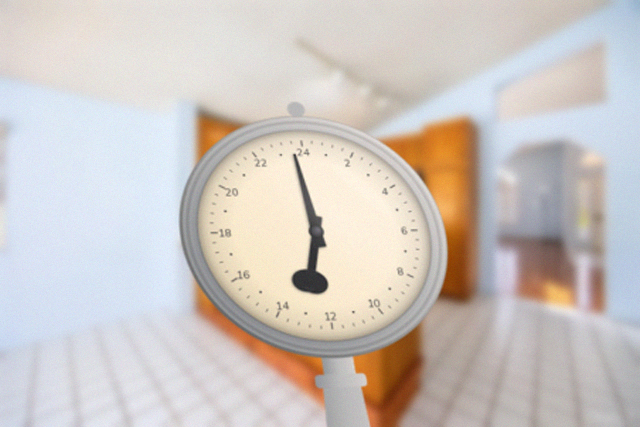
12:59
